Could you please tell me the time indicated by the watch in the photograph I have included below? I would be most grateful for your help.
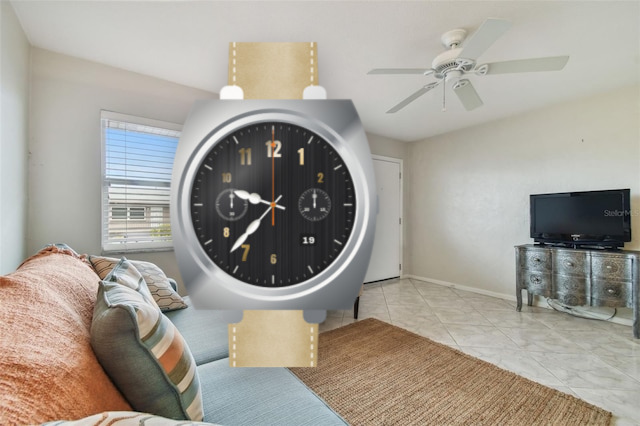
9:37
